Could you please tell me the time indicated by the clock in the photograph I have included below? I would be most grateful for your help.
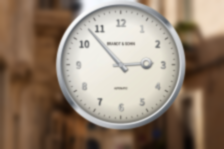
2:53
